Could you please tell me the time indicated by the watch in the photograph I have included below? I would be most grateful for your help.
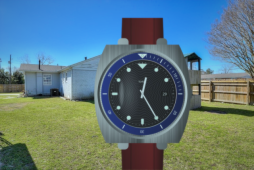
12:25
